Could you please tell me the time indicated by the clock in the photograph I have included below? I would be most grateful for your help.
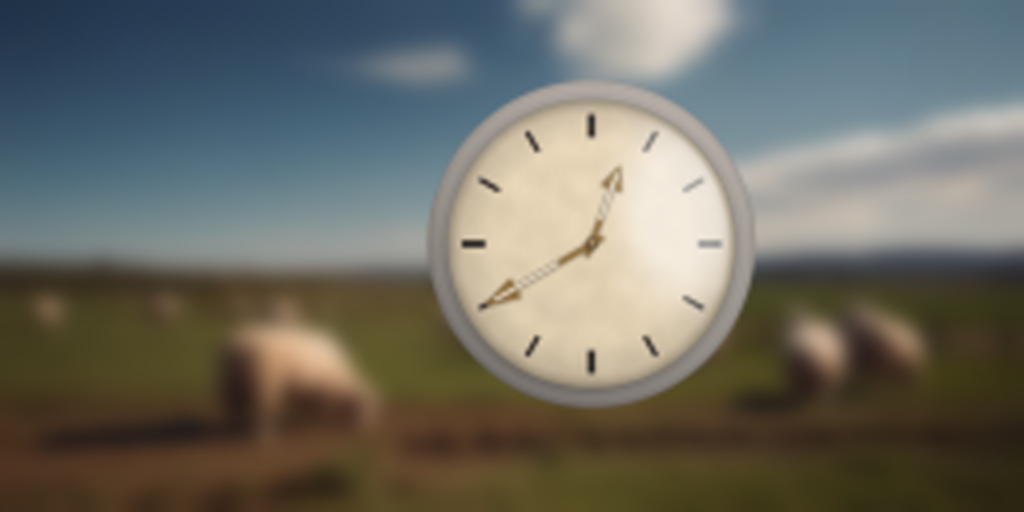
12:40
